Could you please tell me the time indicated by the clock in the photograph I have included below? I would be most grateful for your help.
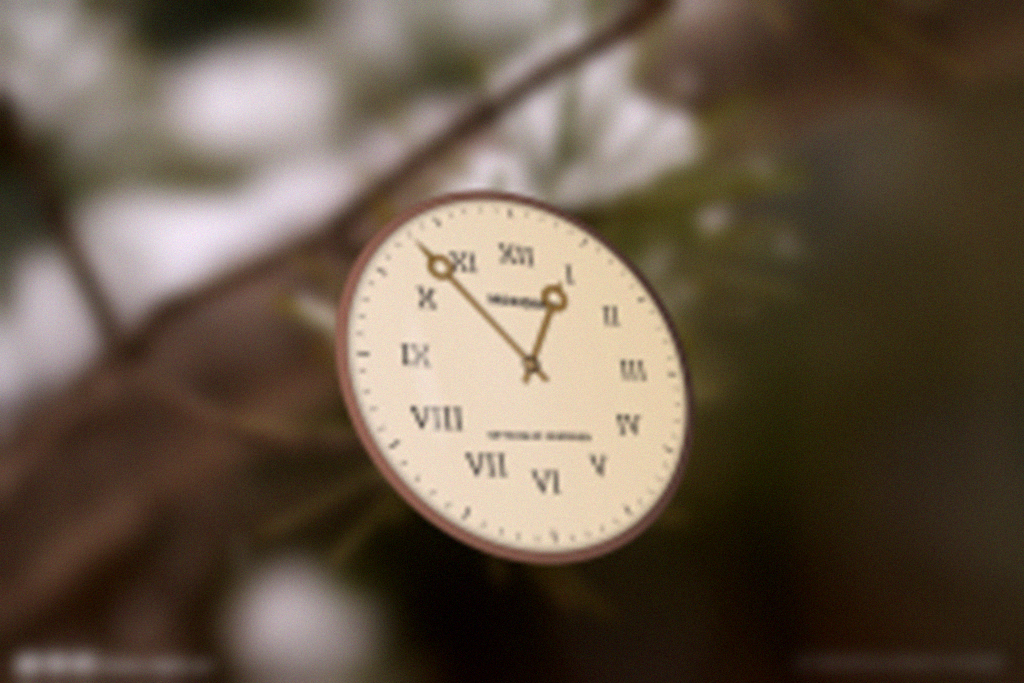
12:53
